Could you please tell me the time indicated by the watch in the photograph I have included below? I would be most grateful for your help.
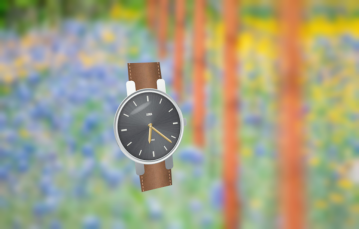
6:22
